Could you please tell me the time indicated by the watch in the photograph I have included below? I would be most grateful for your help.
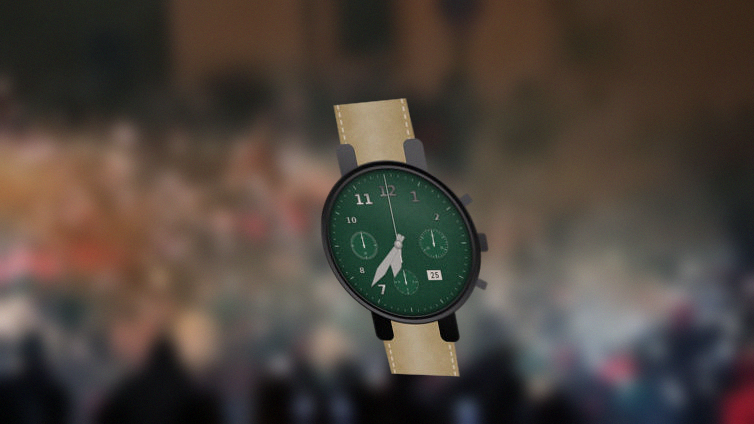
6:37
